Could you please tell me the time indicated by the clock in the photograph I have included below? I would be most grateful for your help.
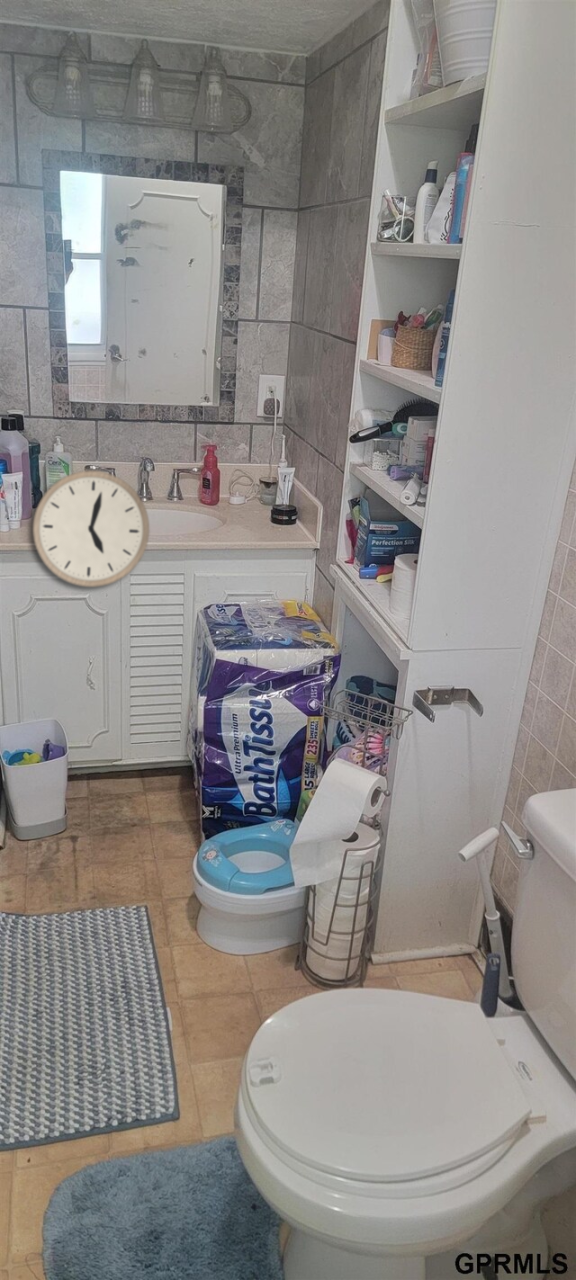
5:02
